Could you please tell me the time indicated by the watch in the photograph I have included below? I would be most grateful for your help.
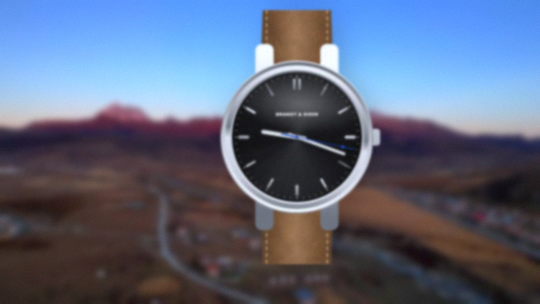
9:18:17
